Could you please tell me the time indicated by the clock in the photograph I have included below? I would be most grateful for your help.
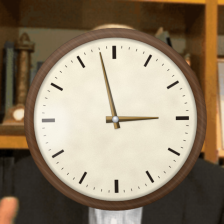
2:58
